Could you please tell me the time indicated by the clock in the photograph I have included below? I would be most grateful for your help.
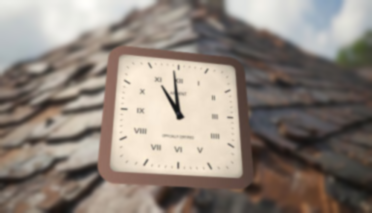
10:59
